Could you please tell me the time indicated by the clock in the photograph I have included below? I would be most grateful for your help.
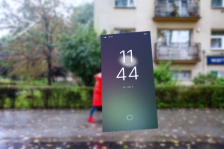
11:44
